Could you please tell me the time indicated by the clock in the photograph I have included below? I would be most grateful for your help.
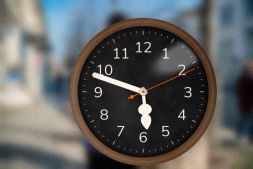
5:48:11
